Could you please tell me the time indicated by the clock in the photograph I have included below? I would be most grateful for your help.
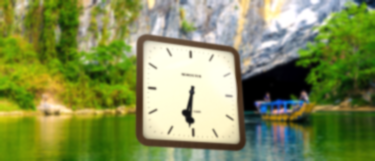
6:31
